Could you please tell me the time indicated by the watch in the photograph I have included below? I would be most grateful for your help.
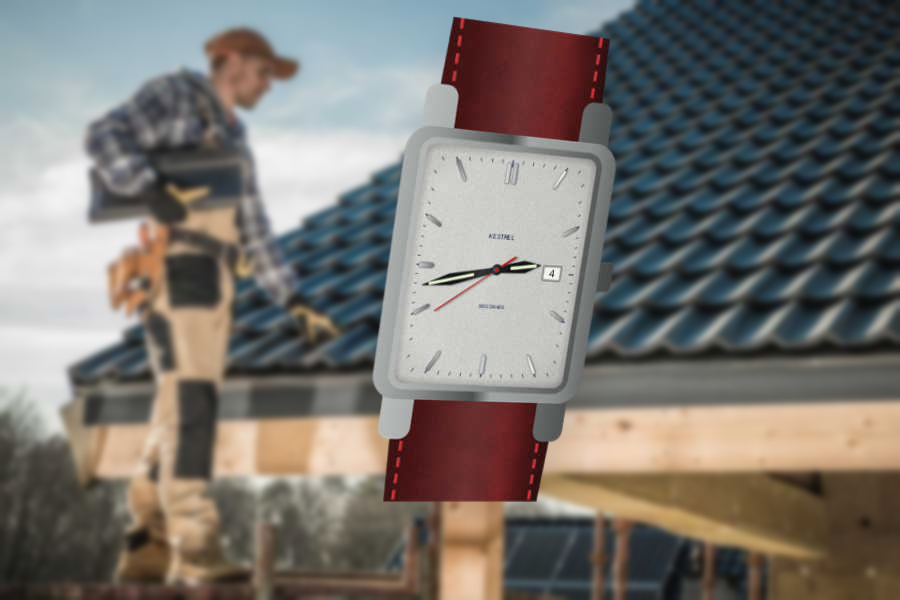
2:42:39
